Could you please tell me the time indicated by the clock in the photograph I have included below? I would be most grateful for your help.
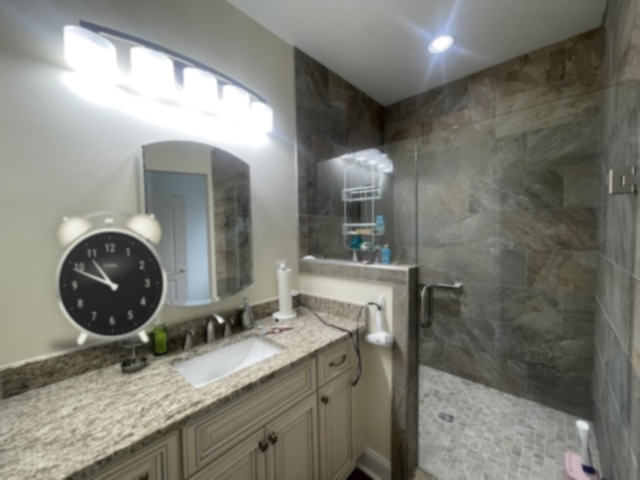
10:49
